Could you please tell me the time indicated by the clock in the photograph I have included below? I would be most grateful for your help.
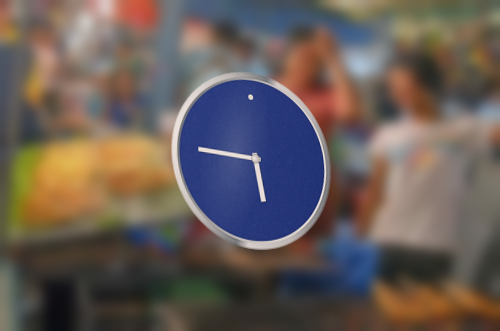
5:46
